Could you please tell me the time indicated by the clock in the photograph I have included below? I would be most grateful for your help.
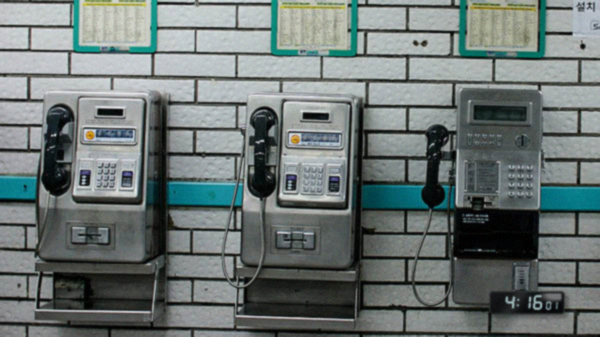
4:16
